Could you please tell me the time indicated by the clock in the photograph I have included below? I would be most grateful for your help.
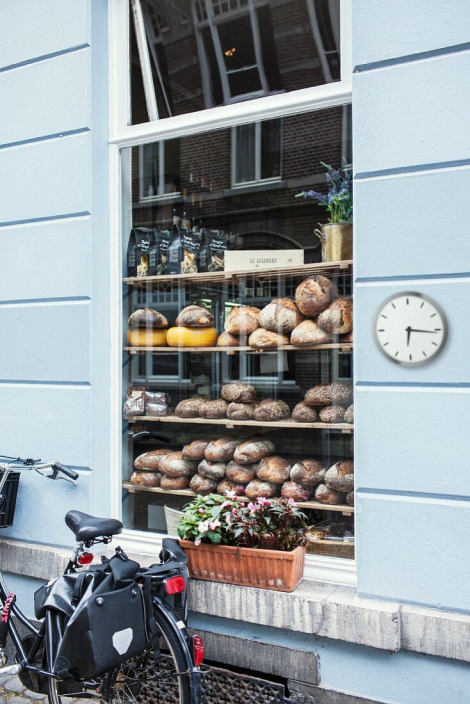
6:16
